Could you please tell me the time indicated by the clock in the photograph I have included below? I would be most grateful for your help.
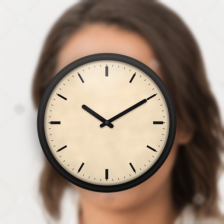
10:10
